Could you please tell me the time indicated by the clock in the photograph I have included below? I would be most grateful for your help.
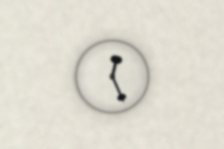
12:26
